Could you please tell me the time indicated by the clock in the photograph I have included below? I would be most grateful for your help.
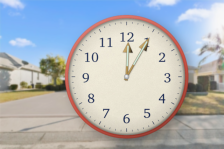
12:05
